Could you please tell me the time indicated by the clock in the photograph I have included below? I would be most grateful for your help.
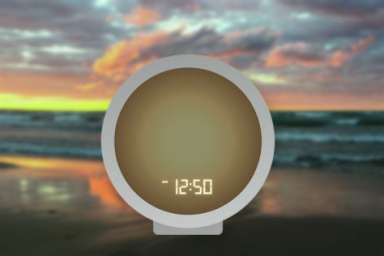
12:50
